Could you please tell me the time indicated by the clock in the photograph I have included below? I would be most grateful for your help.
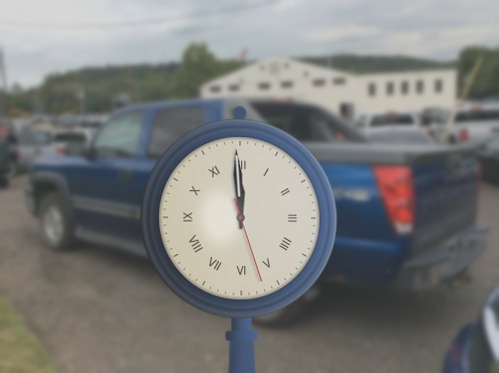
11:59:27
